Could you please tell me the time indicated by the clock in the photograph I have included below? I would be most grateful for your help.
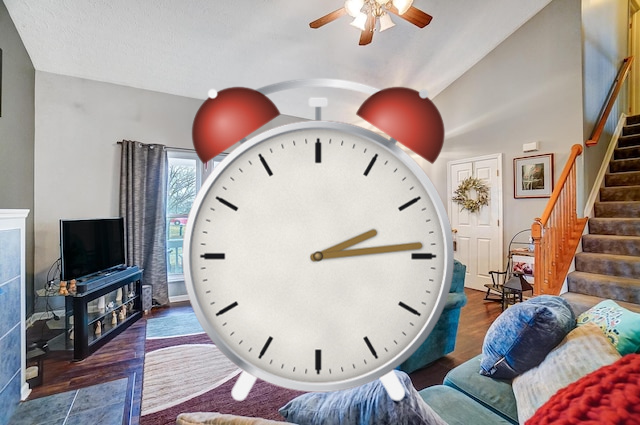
2:14
